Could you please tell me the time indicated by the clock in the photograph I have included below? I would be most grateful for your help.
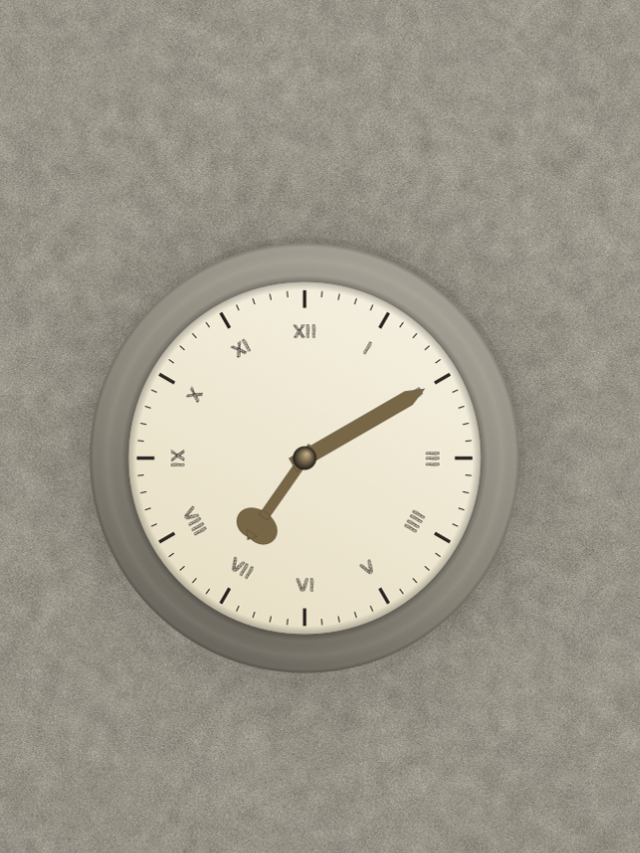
7:10
